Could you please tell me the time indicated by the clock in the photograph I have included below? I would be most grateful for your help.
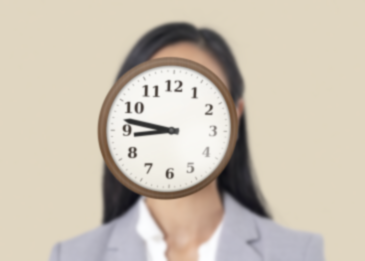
8:47
